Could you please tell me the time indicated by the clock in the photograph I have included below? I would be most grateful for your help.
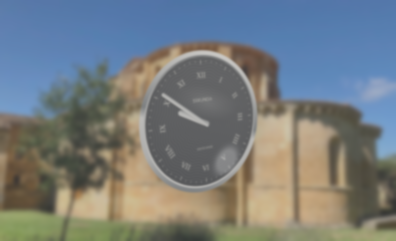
9:51
